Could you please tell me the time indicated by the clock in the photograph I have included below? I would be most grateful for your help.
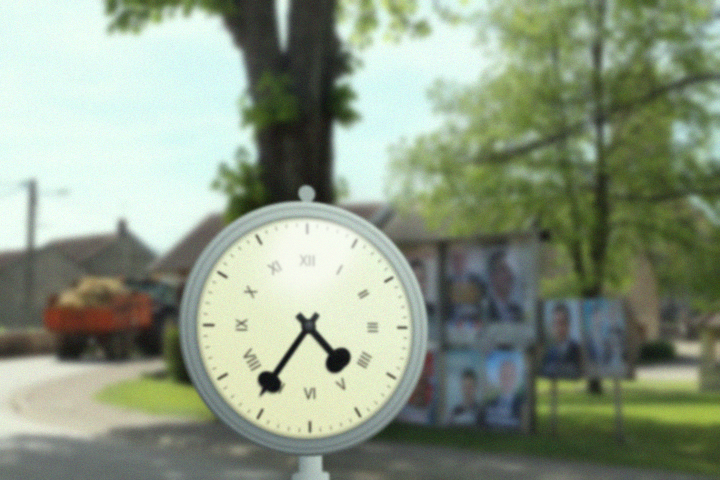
4:36
